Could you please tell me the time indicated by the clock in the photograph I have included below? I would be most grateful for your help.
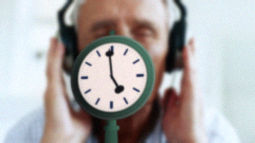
4:59
